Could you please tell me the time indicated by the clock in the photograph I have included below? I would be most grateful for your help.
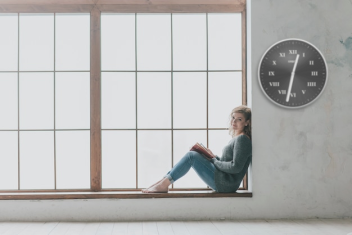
12:32
